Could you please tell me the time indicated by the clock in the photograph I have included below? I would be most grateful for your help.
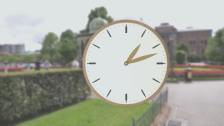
1:12
